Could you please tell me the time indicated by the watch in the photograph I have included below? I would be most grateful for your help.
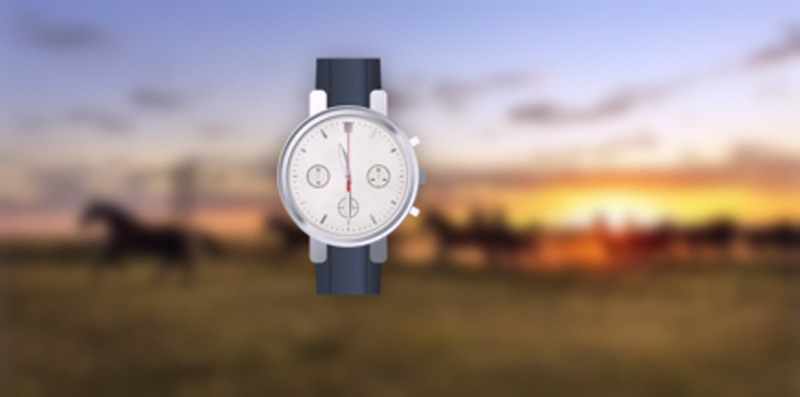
11:30
